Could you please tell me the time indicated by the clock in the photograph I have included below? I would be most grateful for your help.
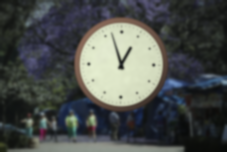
12:57
